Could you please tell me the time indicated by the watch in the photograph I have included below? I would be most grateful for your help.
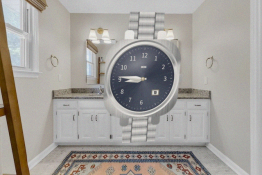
8:46
